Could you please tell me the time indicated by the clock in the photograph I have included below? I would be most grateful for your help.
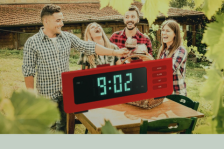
9:02
